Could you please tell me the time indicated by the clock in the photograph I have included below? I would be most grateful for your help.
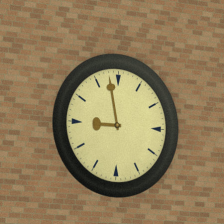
8:58
